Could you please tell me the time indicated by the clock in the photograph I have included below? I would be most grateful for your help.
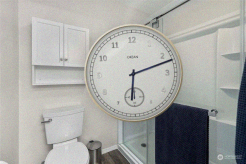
6:12
